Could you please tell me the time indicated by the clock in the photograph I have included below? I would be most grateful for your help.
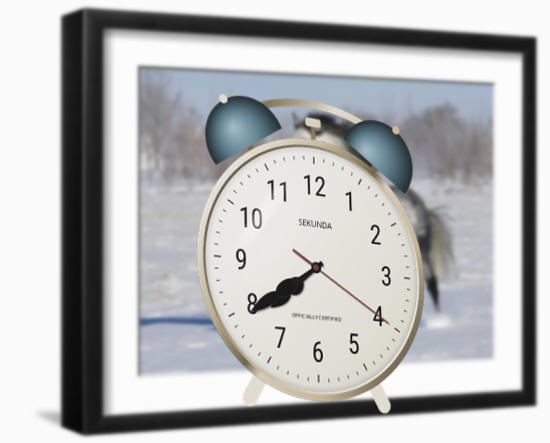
7:39:20
